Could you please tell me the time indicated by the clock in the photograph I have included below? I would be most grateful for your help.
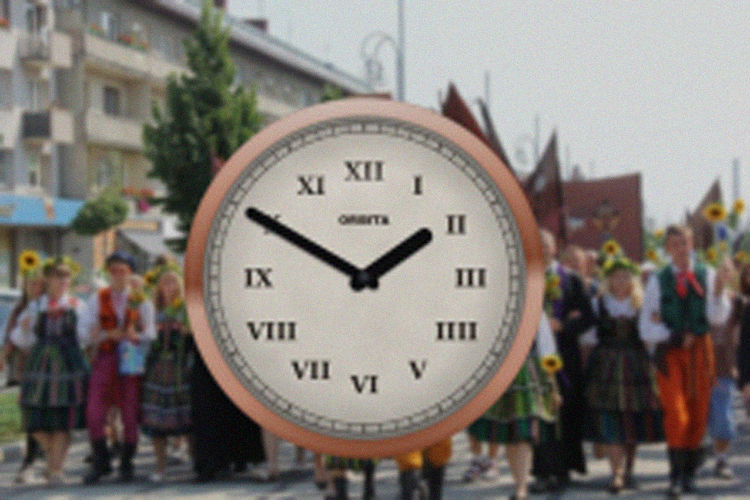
1:50
